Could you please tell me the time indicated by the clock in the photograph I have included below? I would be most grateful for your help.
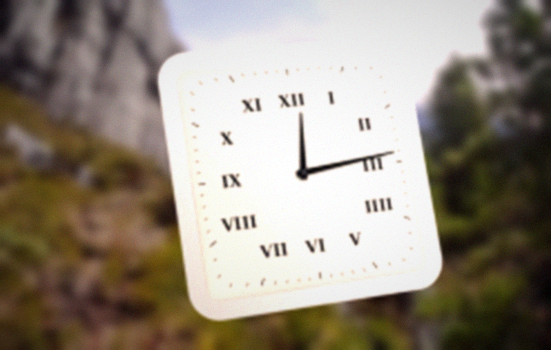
12:14
